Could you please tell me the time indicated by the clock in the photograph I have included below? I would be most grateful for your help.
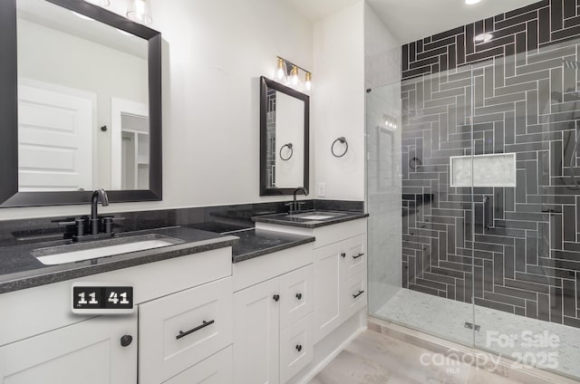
11:41
